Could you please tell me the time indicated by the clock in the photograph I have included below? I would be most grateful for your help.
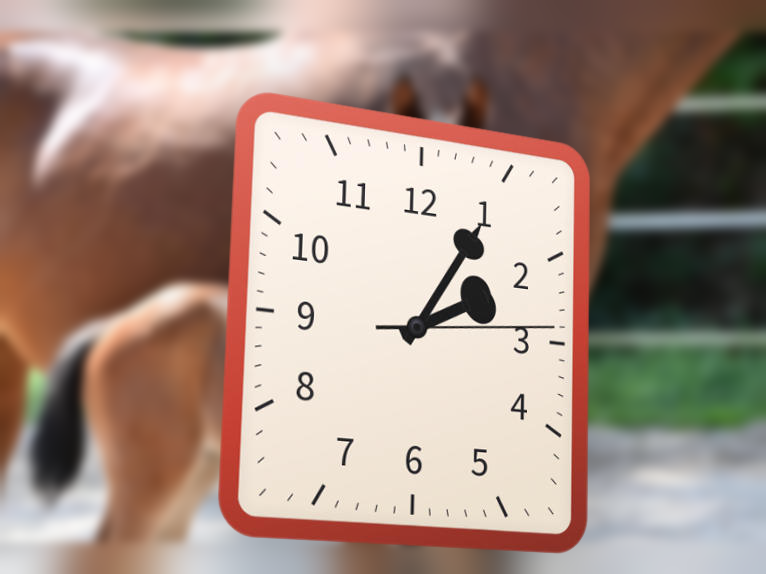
2:05:14
